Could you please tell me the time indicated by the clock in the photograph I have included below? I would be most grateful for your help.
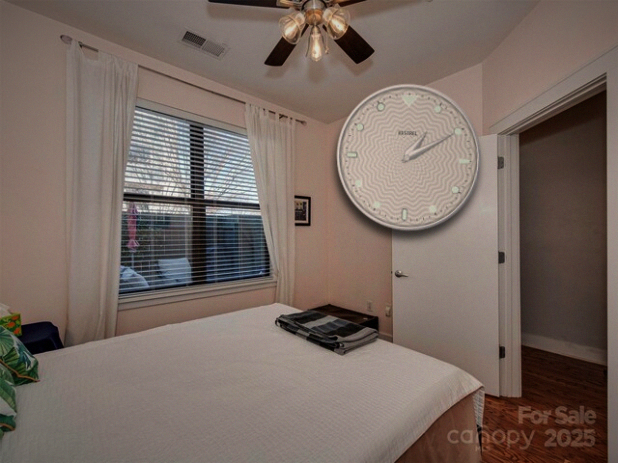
1:10
